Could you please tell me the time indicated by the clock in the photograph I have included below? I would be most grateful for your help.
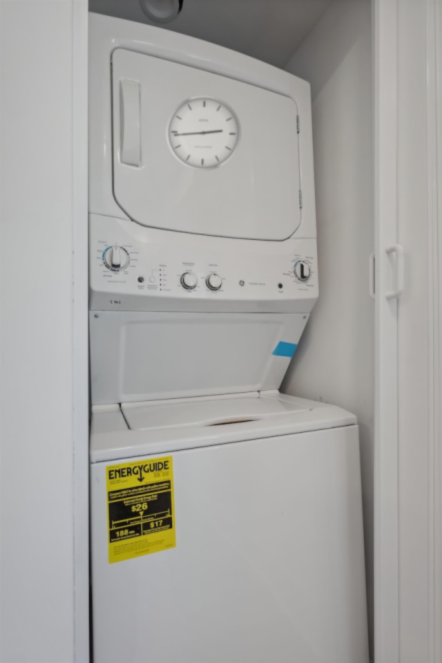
2:44
